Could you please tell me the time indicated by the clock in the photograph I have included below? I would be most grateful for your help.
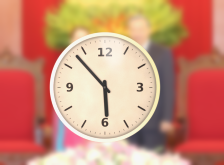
5:53
